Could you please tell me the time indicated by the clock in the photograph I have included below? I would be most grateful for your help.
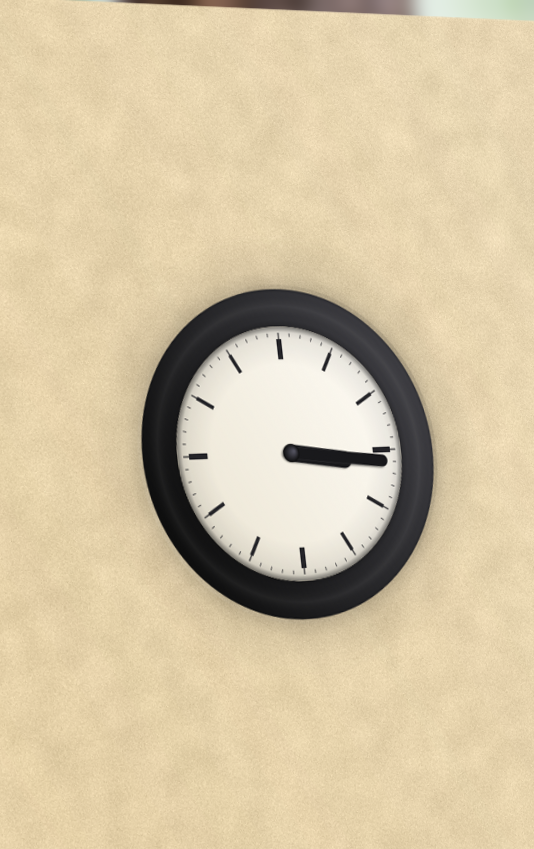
3:16
